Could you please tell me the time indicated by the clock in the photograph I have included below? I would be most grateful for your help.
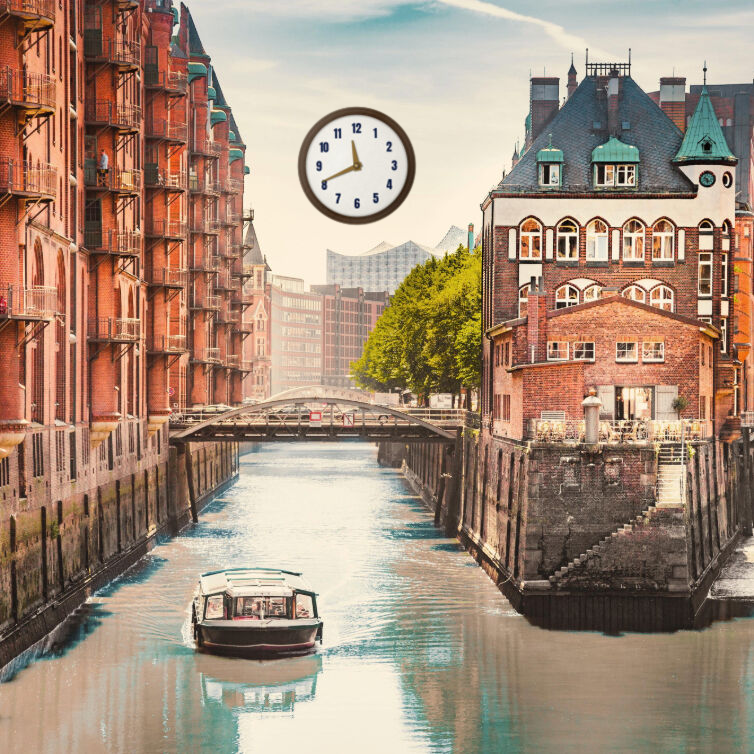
11:41
